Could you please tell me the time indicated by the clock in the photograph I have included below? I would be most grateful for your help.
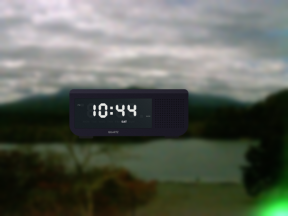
10:44
